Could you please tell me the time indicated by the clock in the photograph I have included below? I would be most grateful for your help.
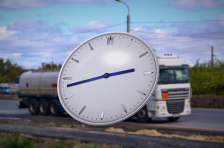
2:43
